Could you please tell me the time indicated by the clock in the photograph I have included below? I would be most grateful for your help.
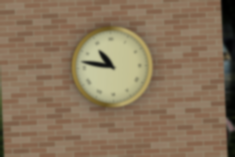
10:47
